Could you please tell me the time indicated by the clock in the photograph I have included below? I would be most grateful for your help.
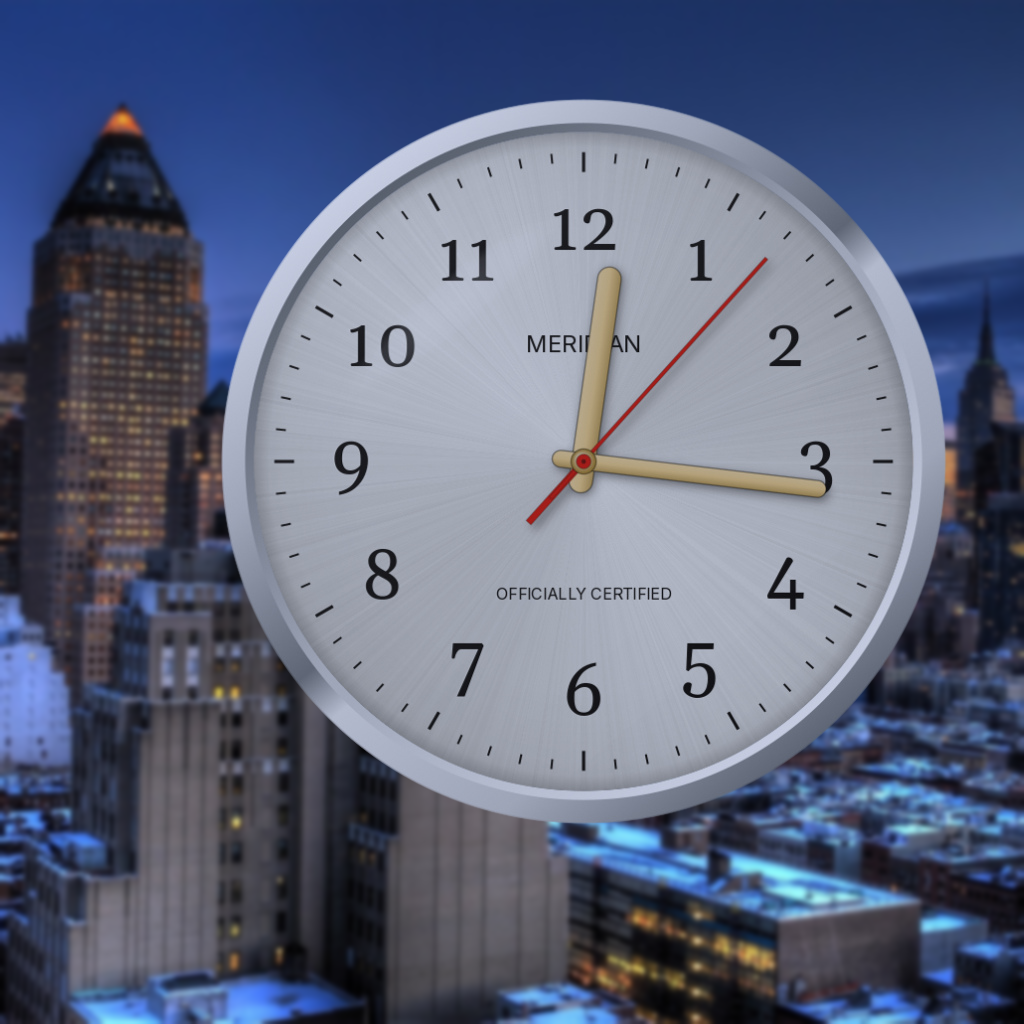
12:16:07
